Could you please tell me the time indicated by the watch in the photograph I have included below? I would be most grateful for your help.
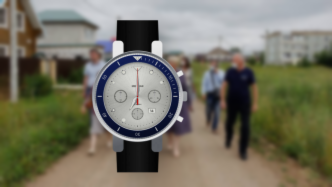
7:00
